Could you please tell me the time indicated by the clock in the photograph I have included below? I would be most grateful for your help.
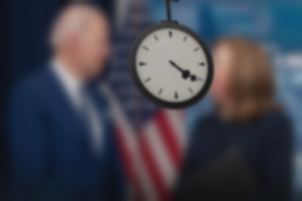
4:21
